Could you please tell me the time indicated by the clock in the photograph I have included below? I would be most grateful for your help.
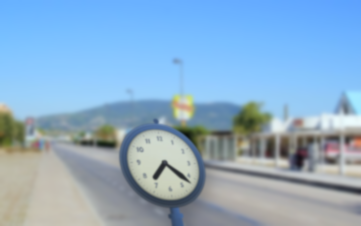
7:22
